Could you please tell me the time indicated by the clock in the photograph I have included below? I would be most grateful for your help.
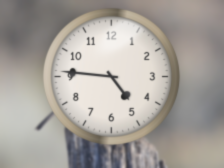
4:46
